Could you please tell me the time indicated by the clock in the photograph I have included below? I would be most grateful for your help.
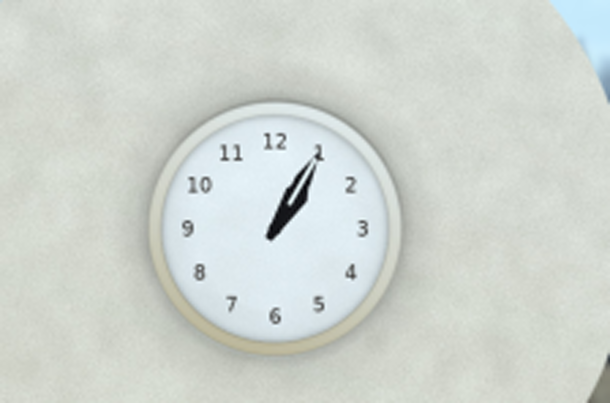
1:05
